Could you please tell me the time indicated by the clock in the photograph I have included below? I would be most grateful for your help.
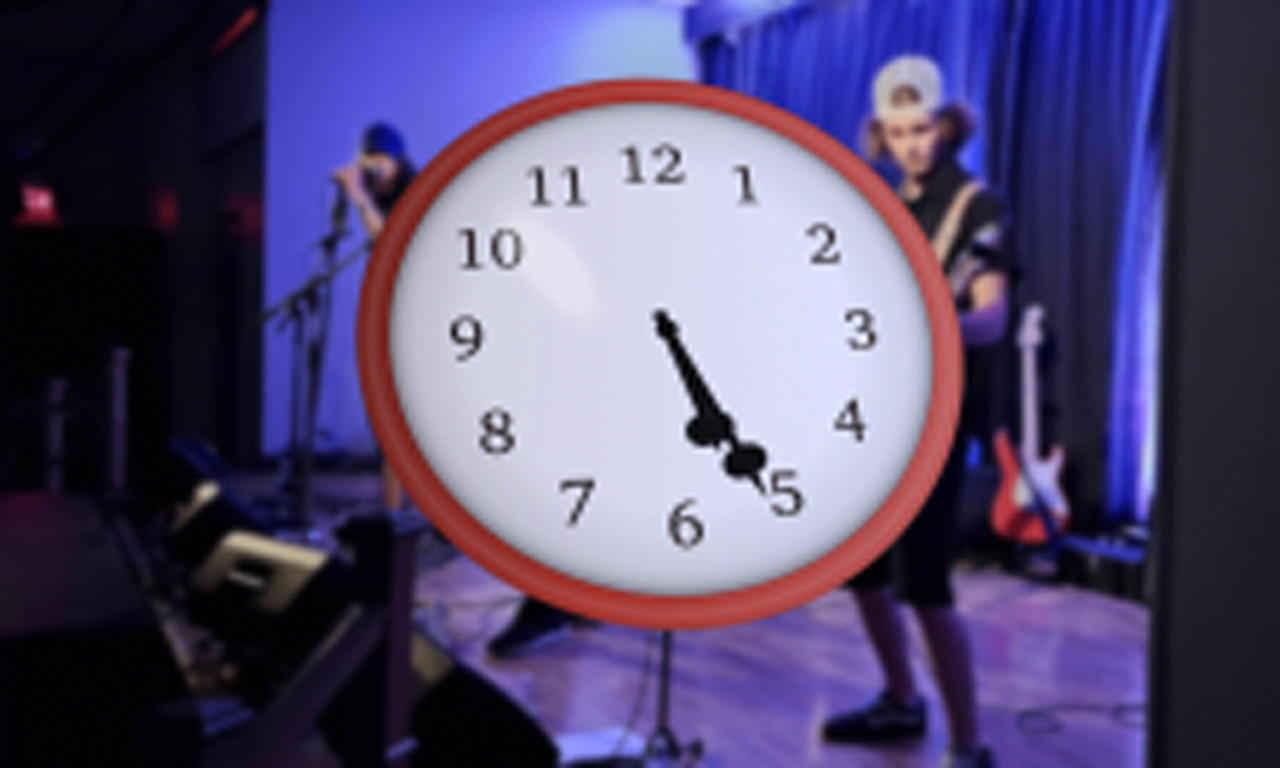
5:26
